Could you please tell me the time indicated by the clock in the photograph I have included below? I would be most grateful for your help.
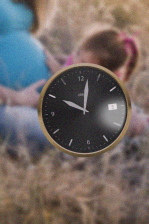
10:02
